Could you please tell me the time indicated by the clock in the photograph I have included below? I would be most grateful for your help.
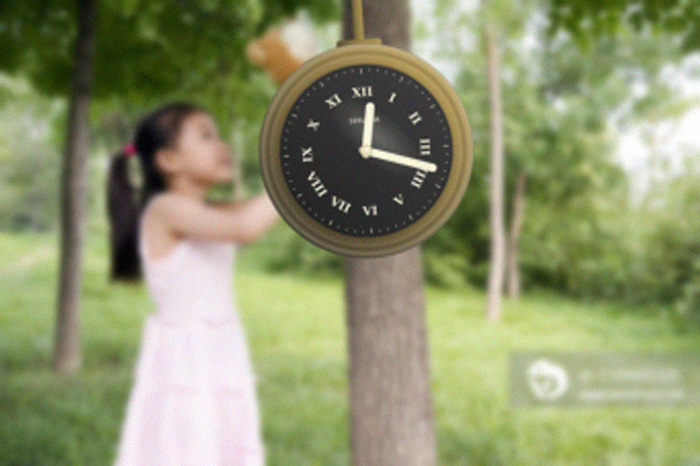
12:18
